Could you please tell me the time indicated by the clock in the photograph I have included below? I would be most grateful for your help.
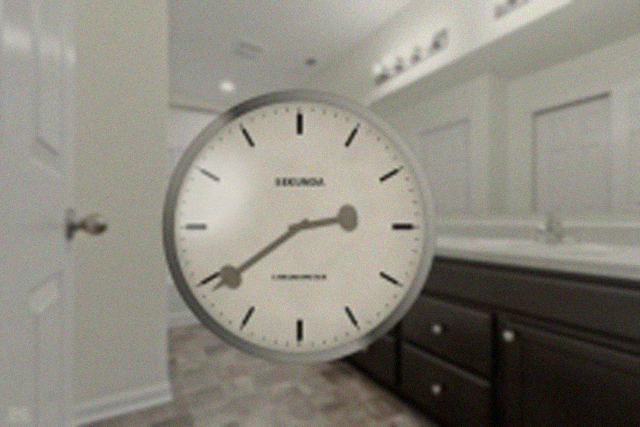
2:39
